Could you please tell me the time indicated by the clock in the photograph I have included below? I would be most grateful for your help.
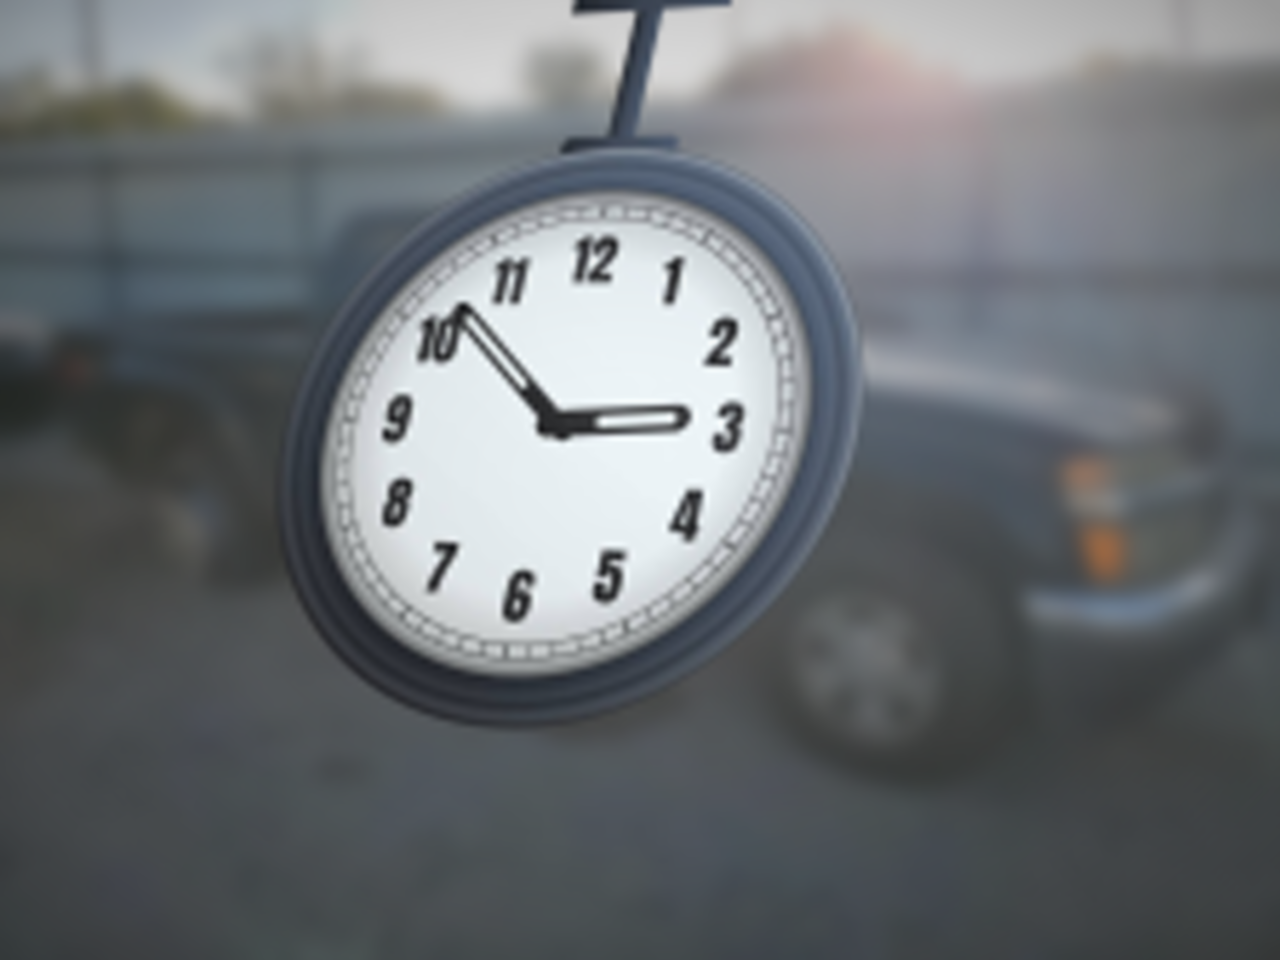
2:52
